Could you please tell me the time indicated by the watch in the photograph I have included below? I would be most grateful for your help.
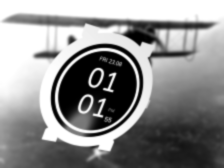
1:01
